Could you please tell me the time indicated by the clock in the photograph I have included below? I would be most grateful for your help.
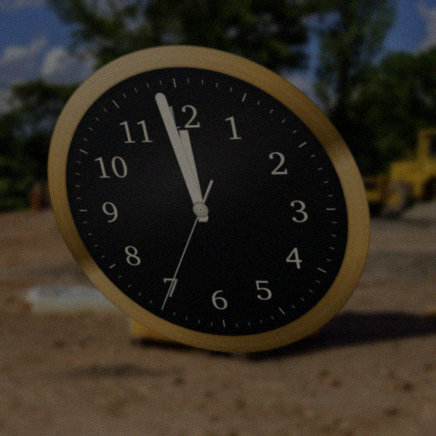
11:58:35
